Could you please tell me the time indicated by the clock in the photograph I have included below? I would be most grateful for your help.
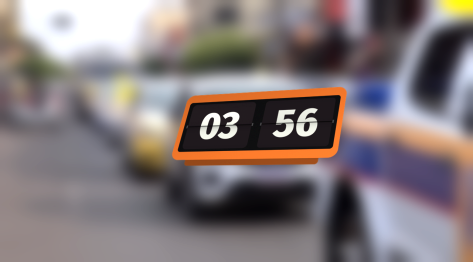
3:56
